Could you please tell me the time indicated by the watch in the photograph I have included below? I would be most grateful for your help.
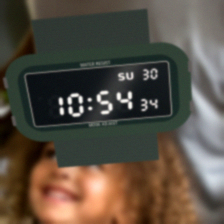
10:54:34
